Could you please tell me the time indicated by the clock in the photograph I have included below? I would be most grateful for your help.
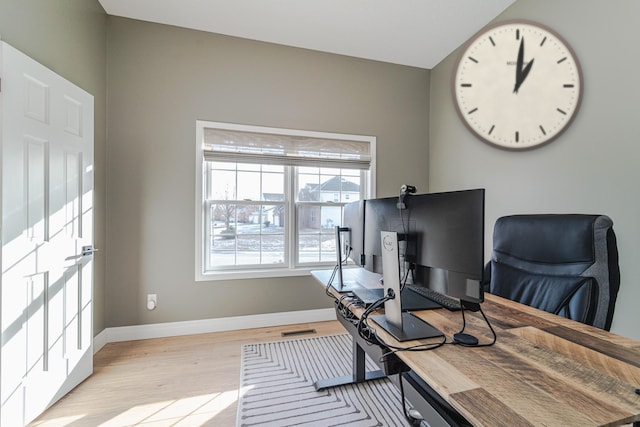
1:01
